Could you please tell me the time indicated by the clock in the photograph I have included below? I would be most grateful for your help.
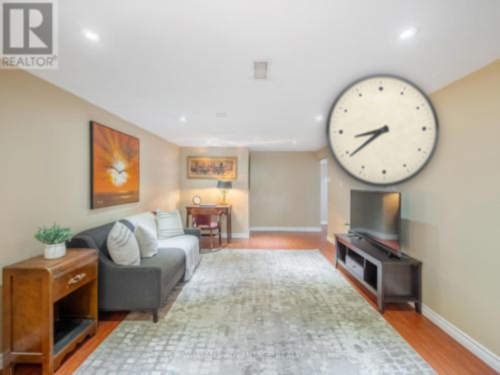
8:39
